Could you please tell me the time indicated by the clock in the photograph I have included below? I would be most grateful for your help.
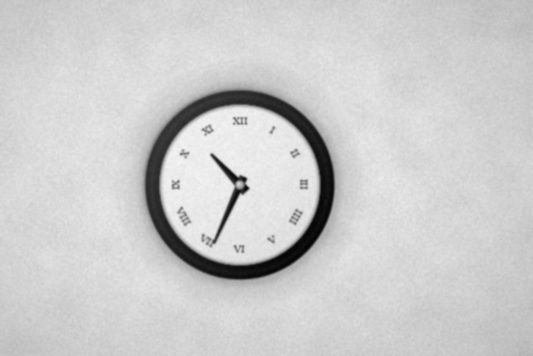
10:34
